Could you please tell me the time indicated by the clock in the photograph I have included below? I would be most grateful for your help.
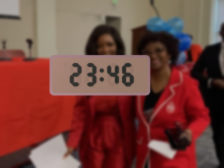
23:46
